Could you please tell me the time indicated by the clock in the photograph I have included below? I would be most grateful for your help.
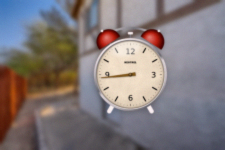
8:44
